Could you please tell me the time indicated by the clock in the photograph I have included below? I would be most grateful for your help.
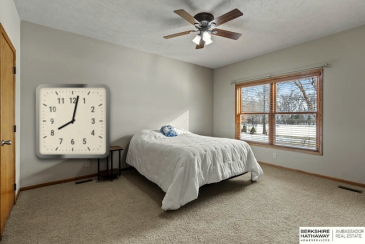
8:02
